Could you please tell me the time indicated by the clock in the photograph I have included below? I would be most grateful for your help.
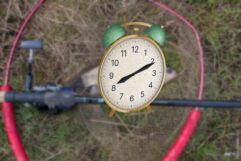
8:11
